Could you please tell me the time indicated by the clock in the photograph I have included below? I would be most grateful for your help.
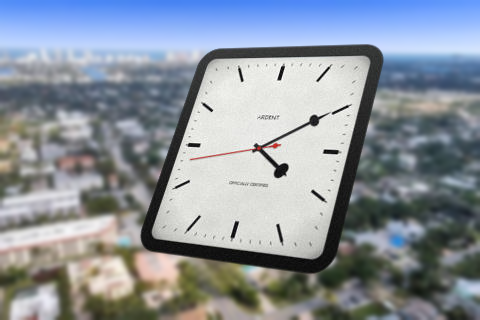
4:09:43
